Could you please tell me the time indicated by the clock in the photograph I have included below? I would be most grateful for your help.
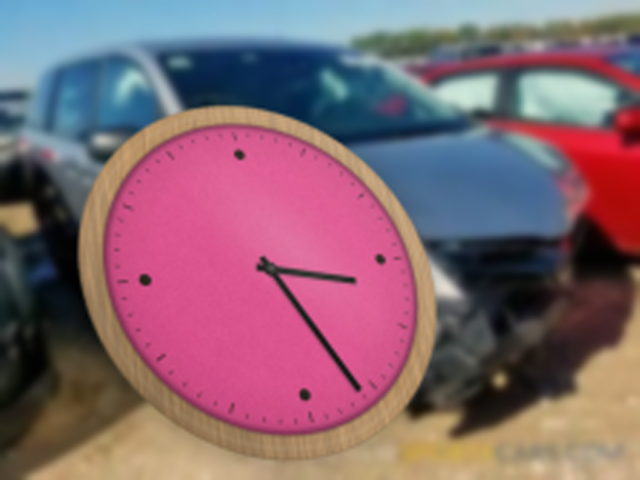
3:26
